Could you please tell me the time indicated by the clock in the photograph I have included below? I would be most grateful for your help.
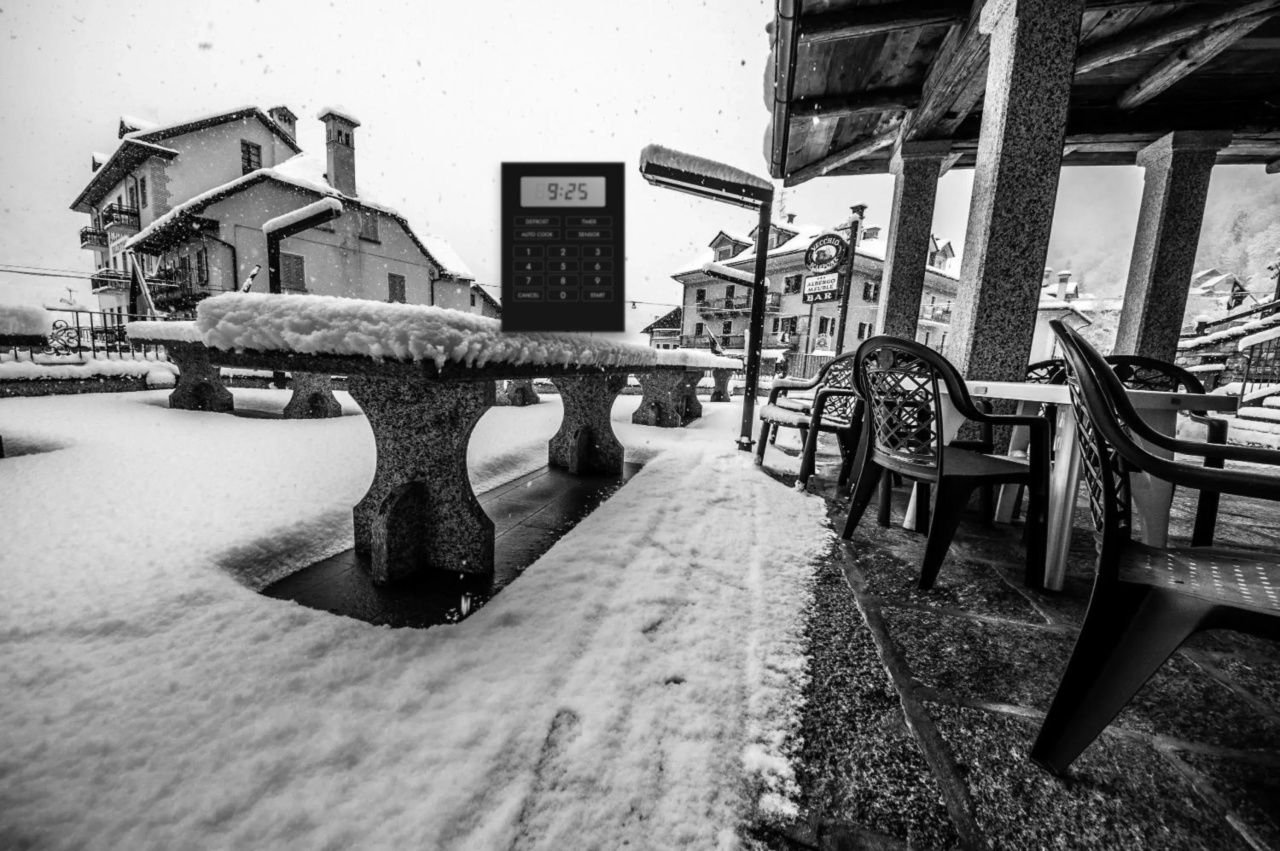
9:25
